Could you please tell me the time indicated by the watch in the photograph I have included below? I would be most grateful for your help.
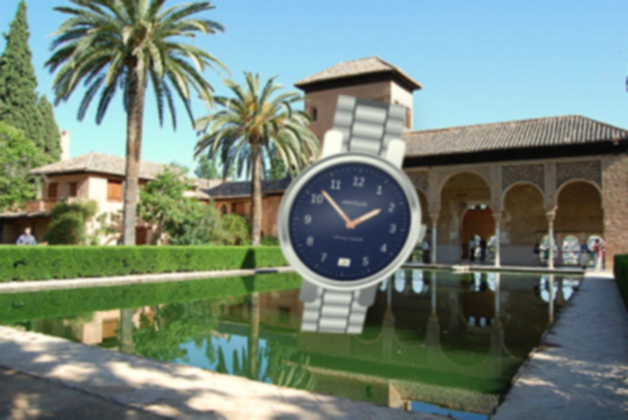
1:52
